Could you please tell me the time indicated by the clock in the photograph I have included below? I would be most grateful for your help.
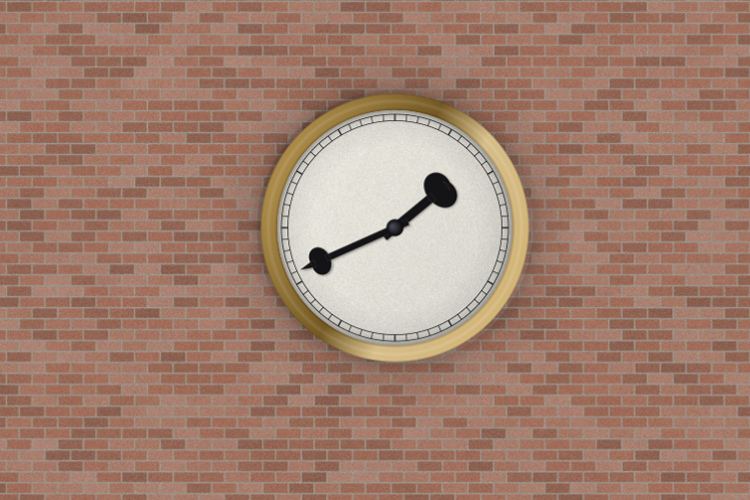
1:41
